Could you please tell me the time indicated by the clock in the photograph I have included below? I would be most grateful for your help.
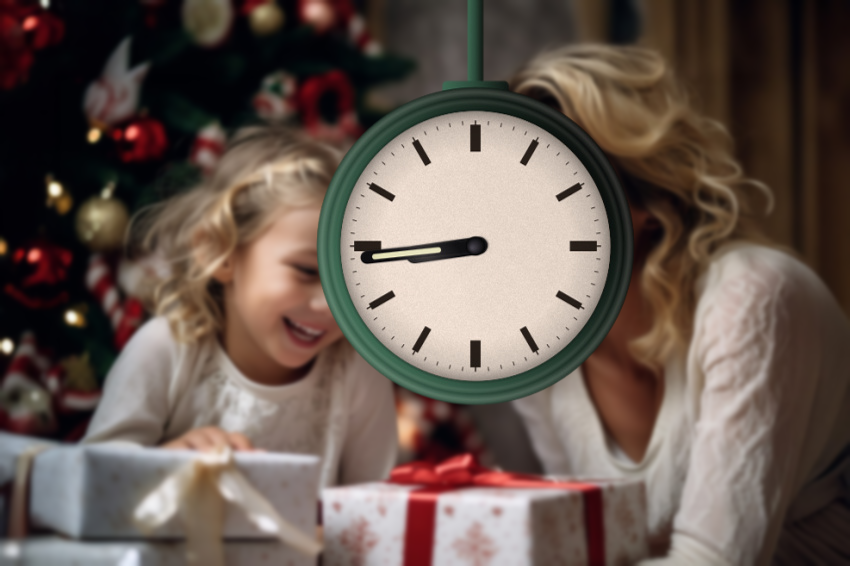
8:44
